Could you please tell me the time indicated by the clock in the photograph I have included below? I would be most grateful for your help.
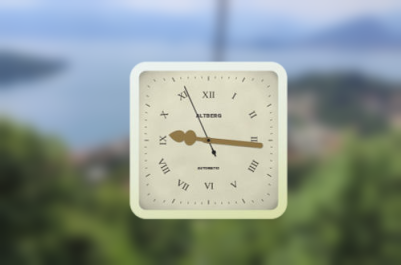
9:15:56
